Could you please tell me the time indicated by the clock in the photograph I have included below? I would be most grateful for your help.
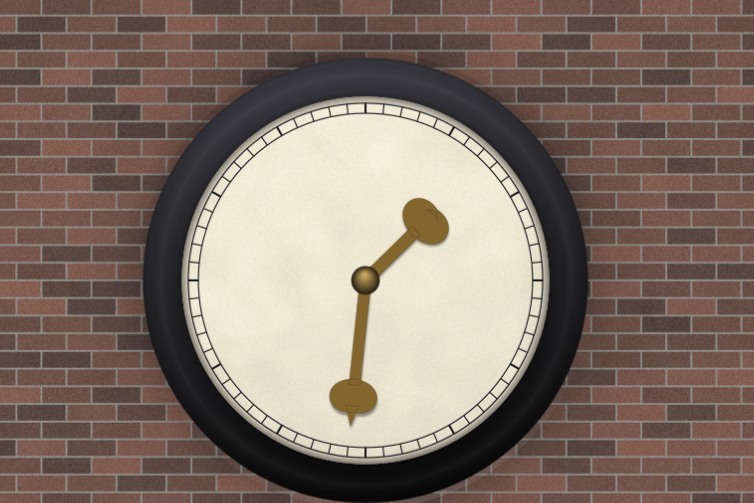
1:31
